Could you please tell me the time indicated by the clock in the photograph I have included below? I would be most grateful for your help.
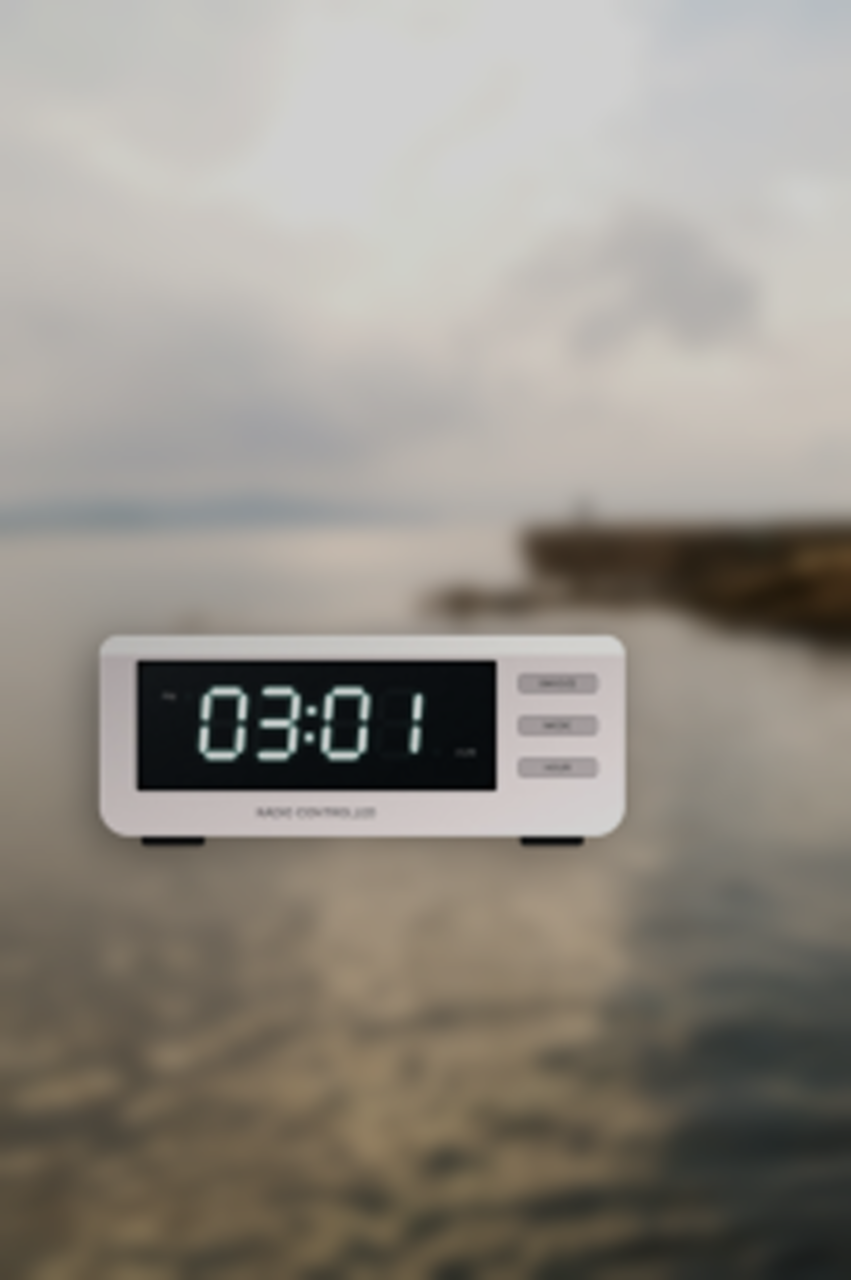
3:01
